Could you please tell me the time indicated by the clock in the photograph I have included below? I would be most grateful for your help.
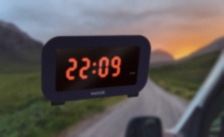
22:09
